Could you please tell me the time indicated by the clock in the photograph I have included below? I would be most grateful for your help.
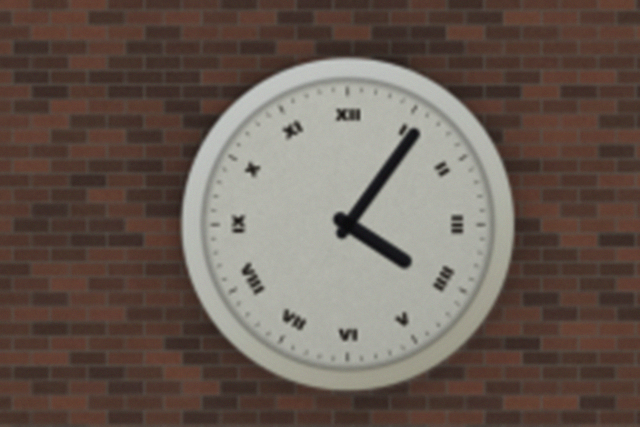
4:06
